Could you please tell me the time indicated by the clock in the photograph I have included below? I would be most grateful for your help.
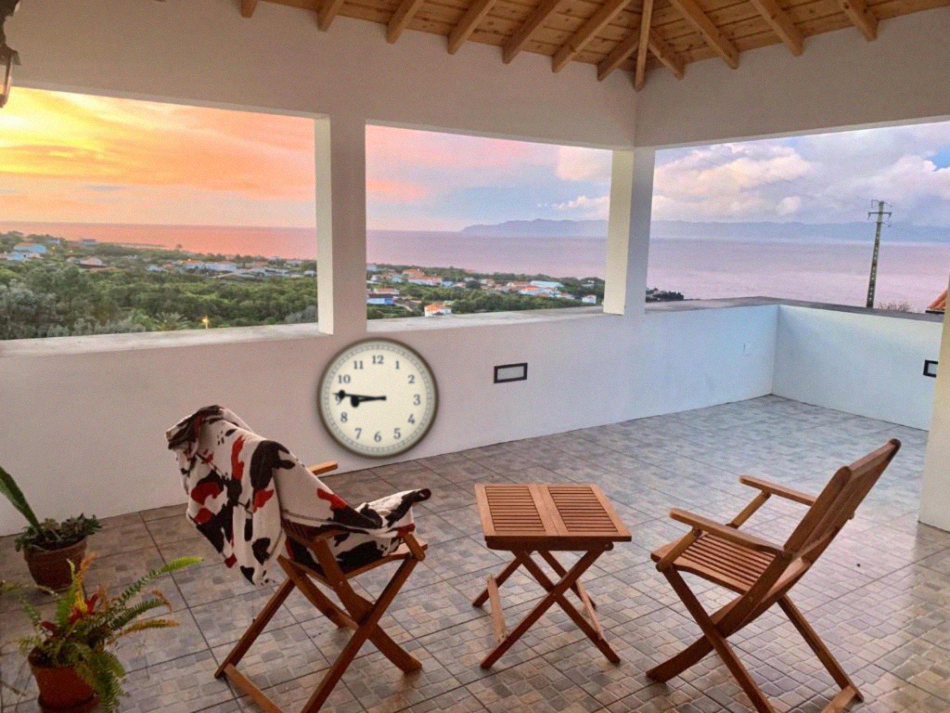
8:46
